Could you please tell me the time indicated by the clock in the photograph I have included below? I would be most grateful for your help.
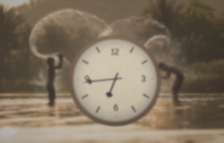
6:44
